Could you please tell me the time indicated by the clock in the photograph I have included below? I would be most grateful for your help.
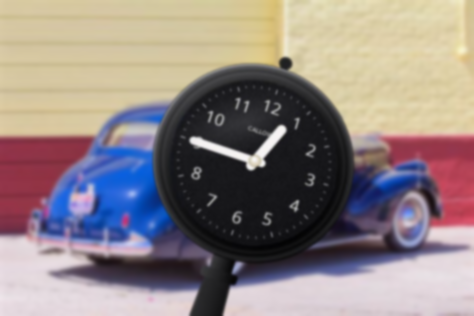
12:45
